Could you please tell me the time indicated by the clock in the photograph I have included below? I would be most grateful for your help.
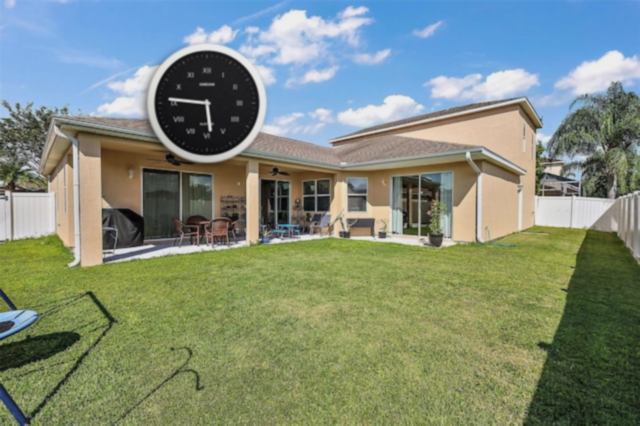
5:46
